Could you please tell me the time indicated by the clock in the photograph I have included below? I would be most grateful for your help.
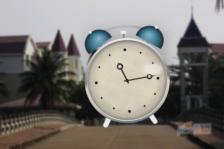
11:14
